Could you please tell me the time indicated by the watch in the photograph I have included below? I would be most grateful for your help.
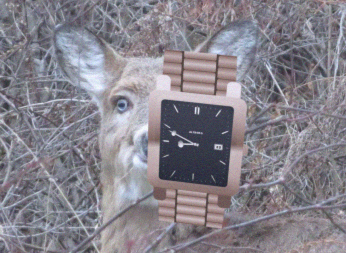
8:49
